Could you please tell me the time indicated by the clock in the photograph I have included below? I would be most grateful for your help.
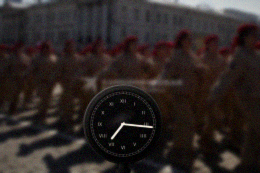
7:16
